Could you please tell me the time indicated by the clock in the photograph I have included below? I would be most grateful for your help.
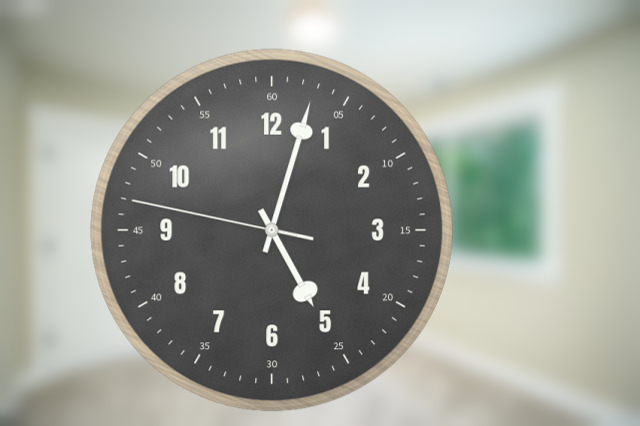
5:02:47
